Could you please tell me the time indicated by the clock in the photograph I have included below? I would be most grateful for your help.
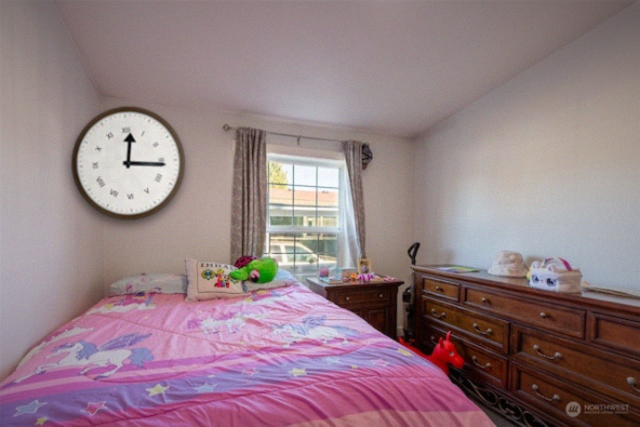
12:16
